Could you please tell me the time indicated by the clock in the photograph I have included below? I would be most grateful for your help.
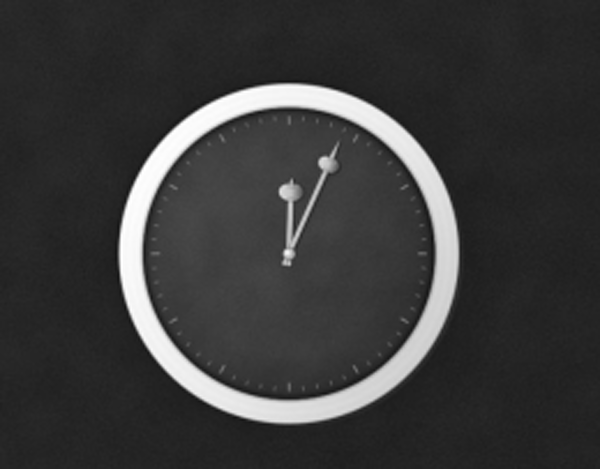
12:04
